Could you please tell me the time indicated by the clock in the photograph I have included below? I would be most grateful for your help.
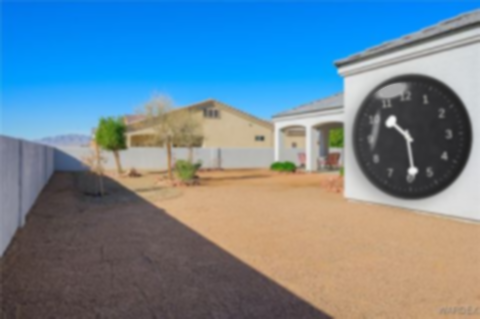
10:29
